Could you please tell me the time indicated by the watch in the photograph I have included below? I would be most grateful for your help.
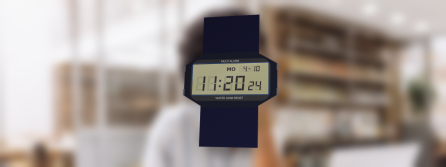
11:20:24
